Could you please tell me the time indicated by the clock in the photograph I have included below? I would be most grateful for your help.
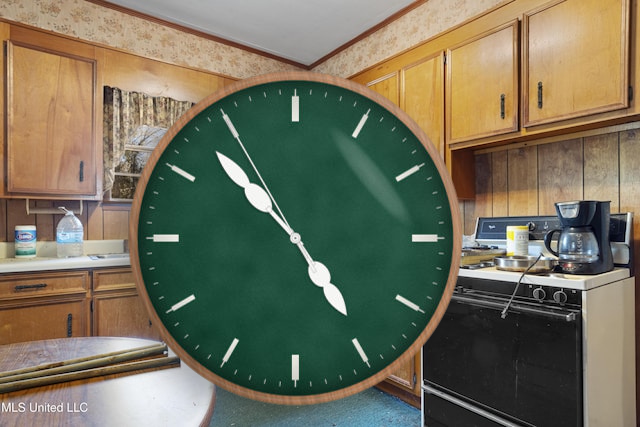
4:52:55
